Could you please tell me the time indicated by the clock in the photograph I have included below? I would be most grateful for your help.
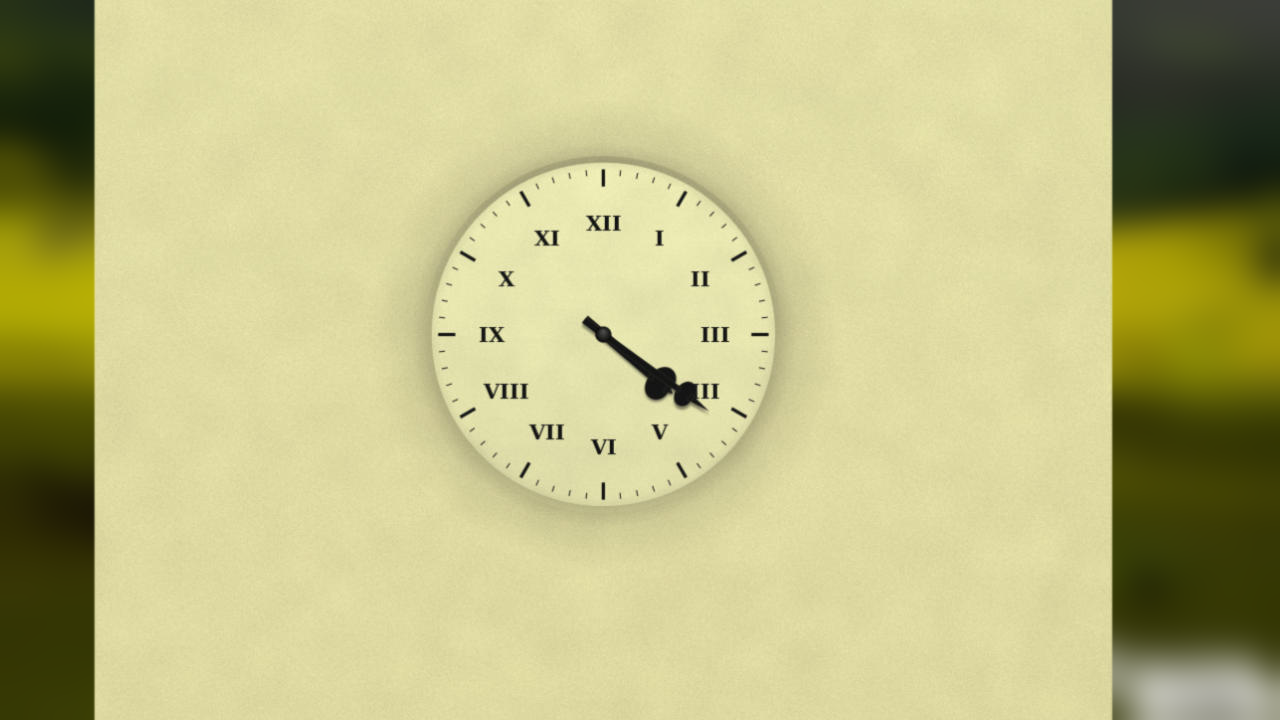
4:21
